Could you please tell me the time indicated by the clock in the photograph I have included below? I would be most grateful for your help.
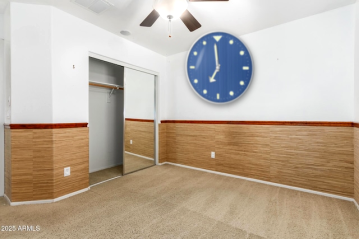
6:59
